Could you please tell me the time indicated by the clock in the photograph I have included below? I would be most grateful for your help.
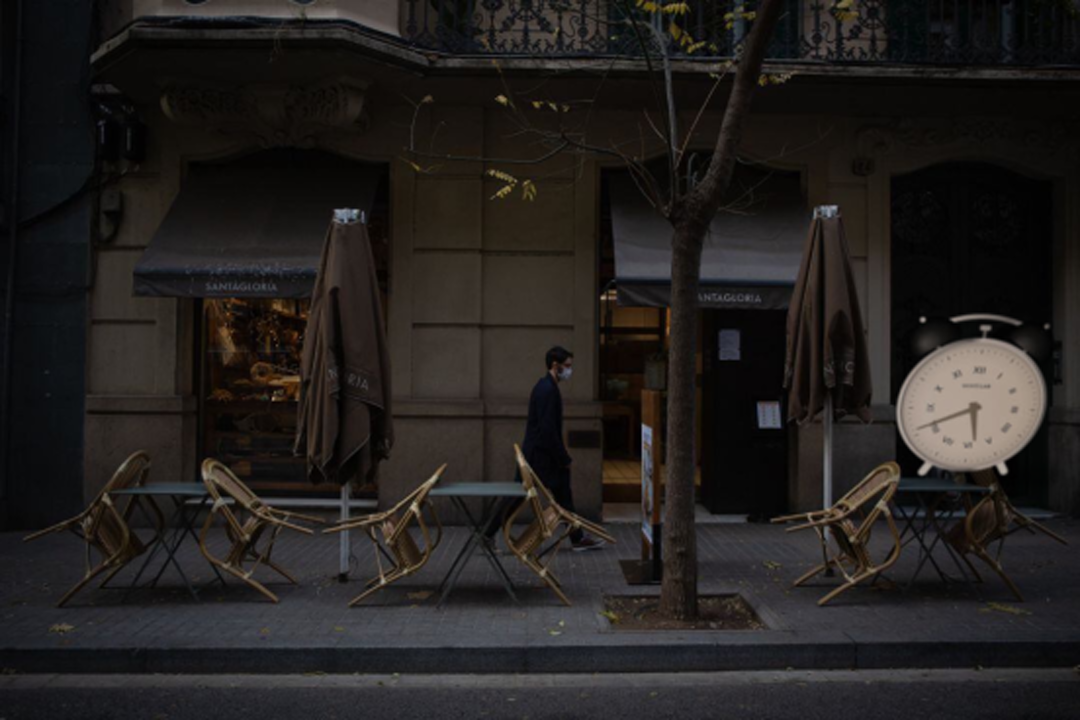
5:41
